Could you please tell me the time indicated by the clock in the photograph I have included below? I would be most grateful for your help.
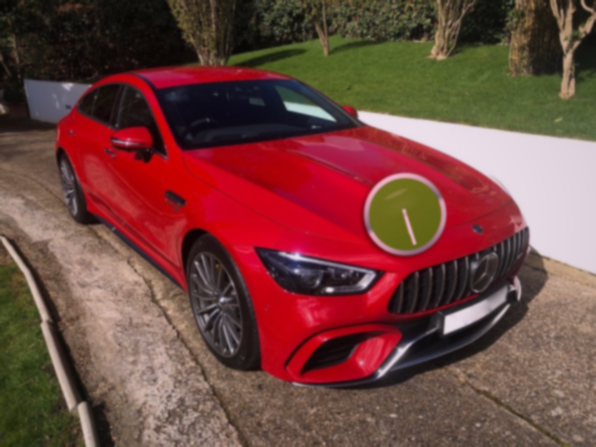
5:27
